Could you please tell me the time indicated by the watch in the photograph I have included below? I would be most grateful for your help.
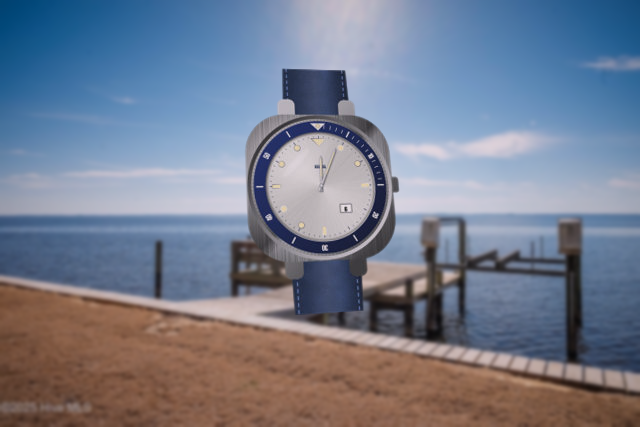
12:04
